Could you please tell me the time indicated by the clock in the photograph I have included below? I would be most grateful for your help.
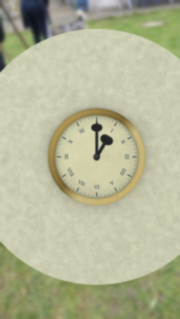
1:00
